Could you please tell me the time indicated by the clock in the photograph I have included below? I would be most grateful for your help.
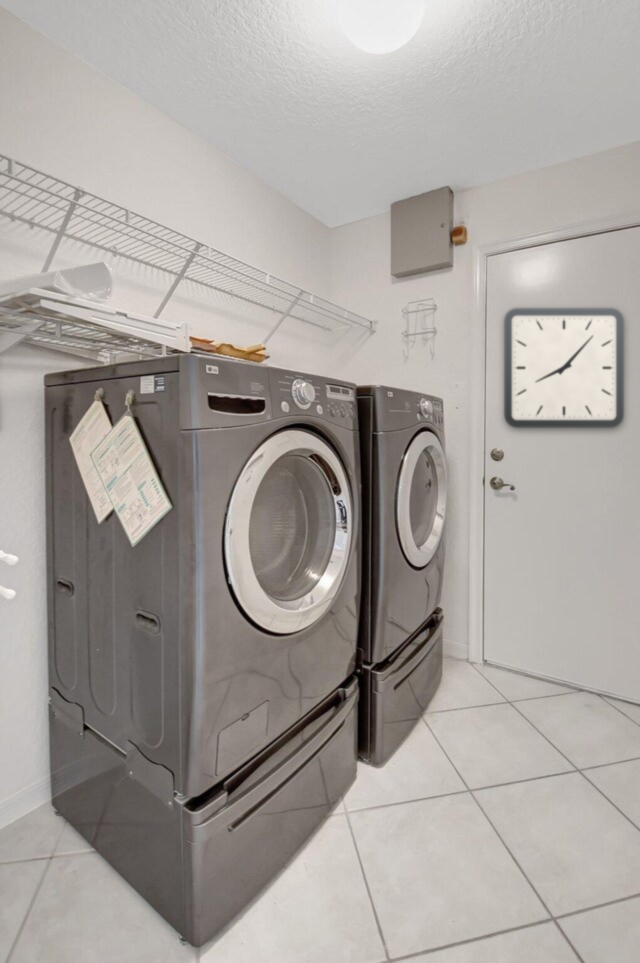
8:07
